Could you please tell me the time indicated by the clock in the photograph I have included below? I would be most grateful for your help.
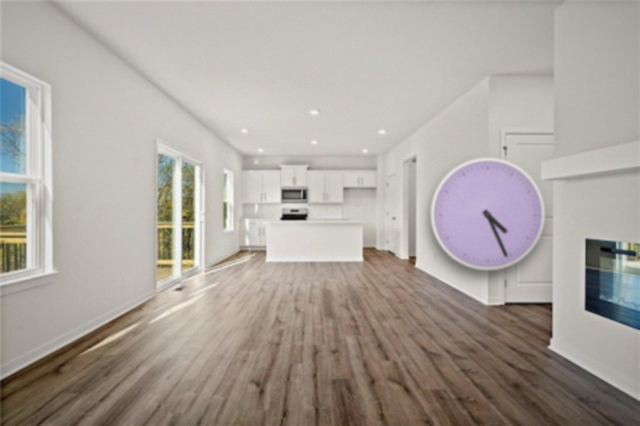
4:26
